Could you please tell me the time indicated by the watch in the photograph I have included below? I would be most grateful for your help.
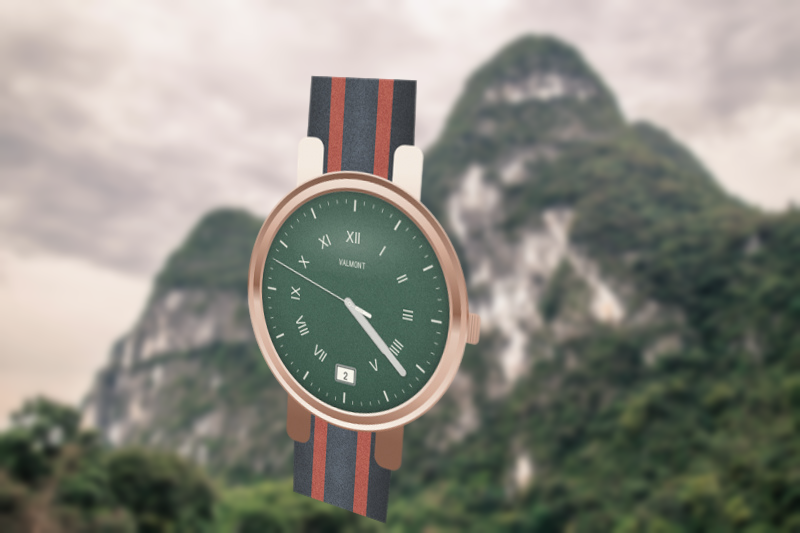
4:21:48
